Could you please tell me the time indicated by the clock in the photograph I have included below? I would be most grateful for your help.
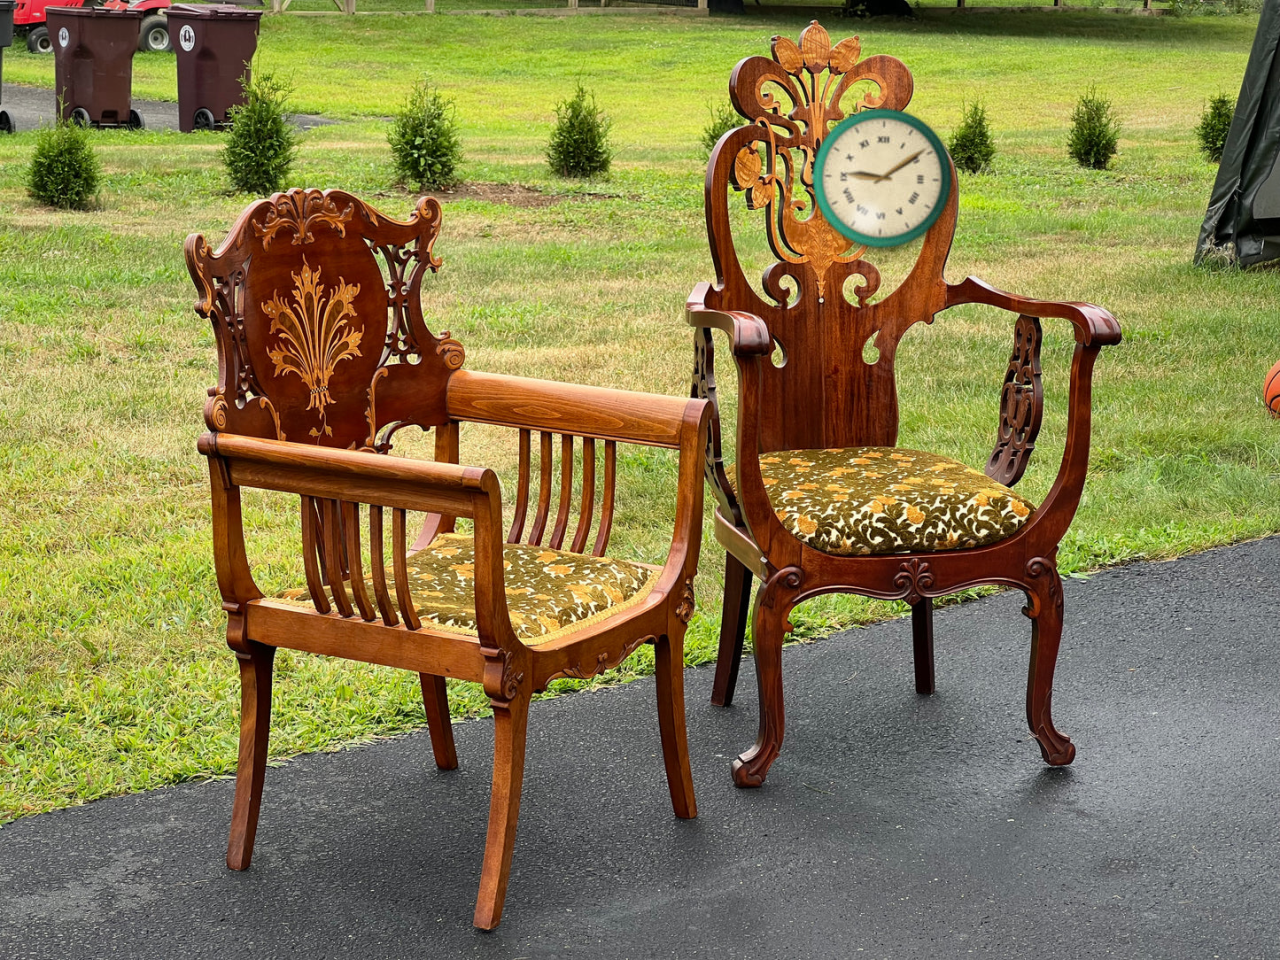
9:09
